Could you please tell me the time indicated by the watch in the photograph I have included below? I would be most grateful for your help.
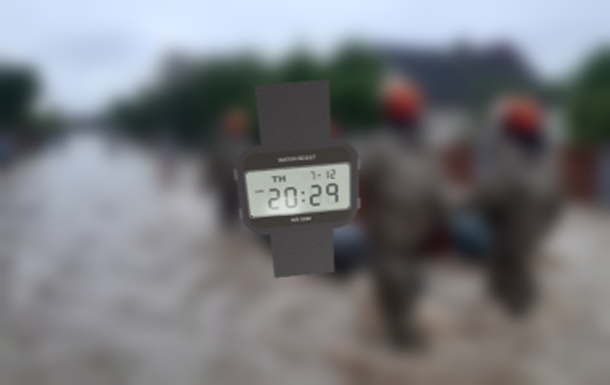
20:29
